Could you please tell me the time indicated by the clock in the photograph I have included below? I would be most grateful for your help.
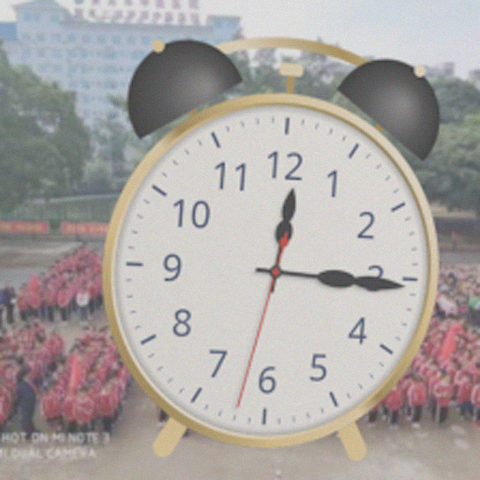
12:15:32
